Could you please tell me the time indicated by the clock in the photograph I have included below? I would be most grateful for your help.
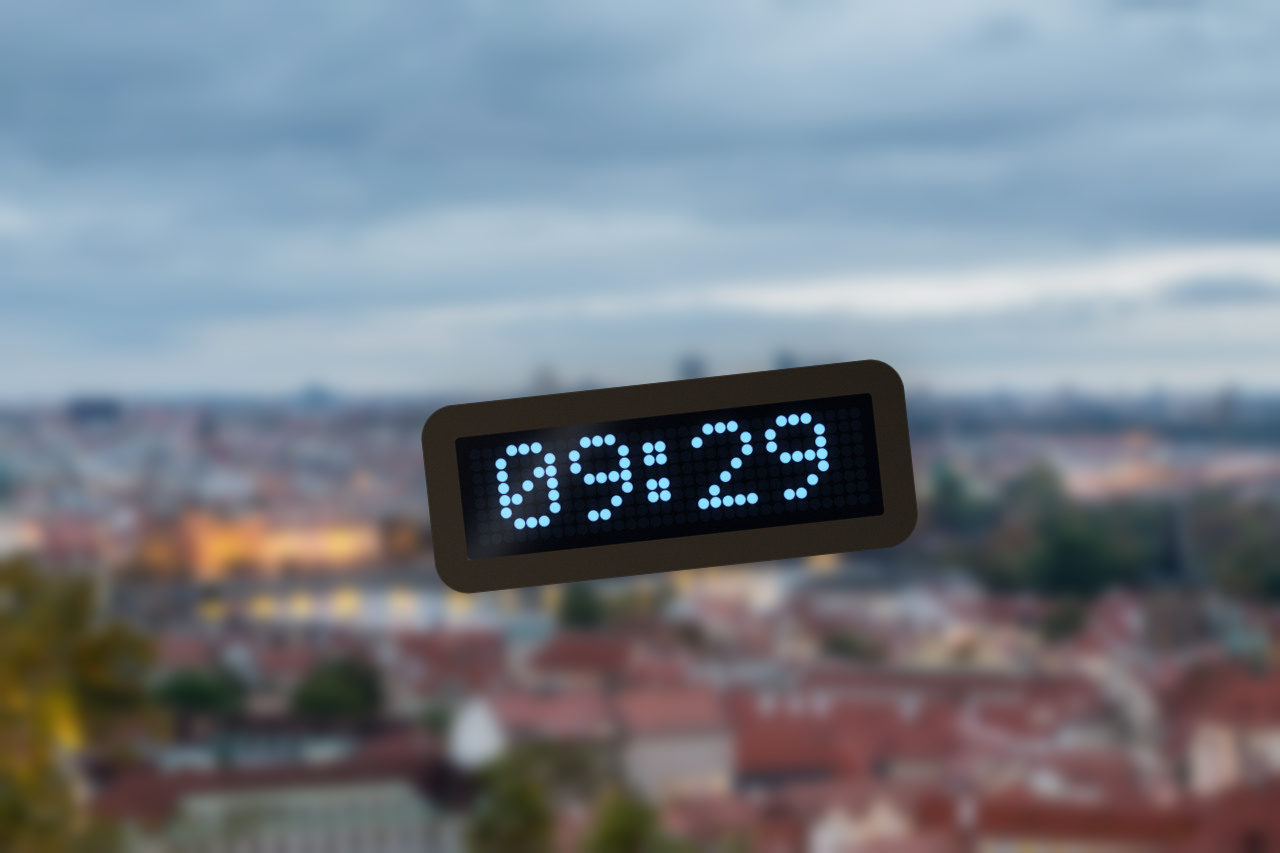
9:29
